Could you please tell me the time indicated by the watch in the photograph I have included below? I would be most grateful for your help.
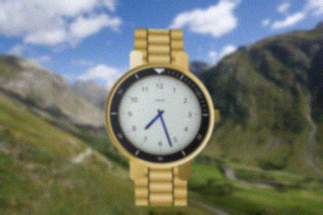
7:27
